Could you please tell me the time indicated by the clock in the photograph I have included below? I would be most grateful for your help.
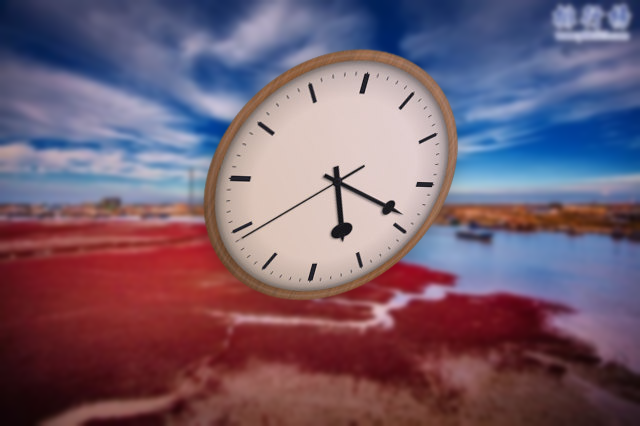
5:18:39
